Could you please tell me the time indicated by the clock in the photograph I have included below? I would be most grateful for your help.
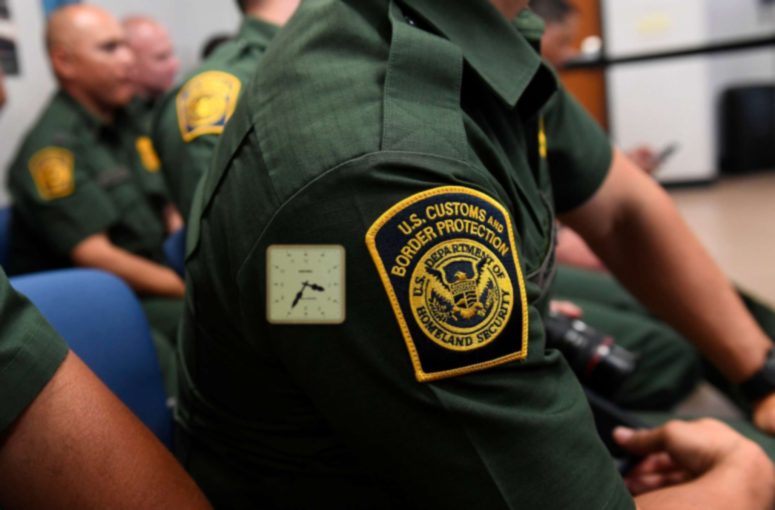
3:35
